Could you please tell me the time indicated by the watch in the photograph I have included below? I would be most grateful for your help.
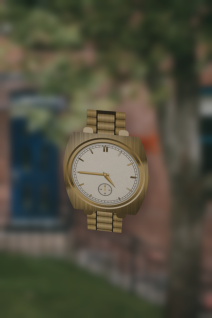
4:45
